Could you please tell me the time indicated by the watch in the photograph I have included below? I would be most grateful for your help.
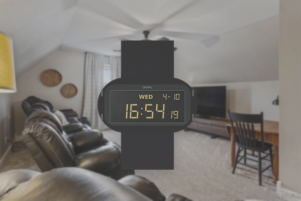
16:54:19
